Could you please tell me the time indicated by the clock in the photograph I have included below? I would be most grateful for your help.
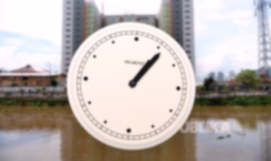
1:06
